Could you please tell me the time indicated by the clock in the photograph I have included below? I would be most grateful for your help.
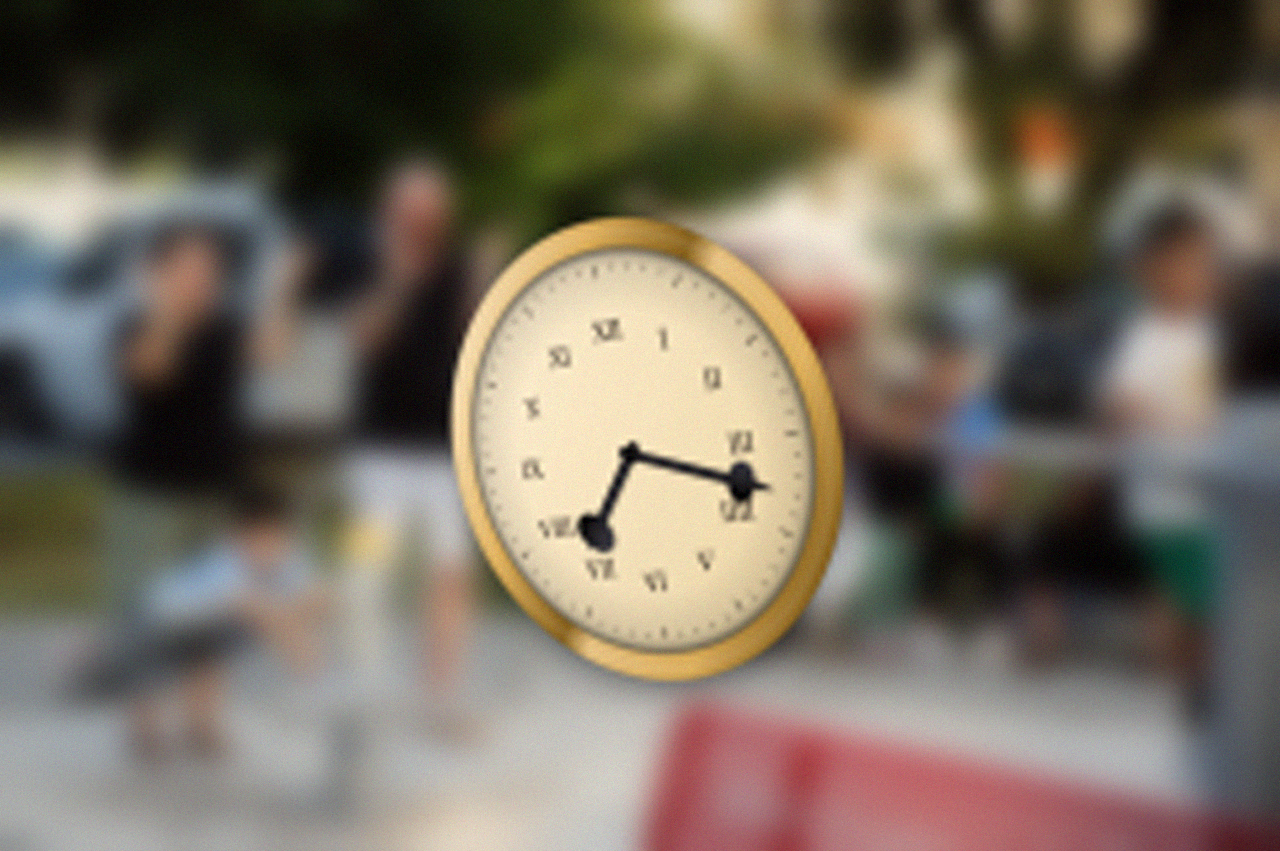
7:18
